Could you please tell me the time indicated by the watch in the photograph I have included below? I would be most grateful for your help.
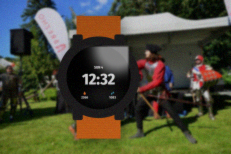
12:32
